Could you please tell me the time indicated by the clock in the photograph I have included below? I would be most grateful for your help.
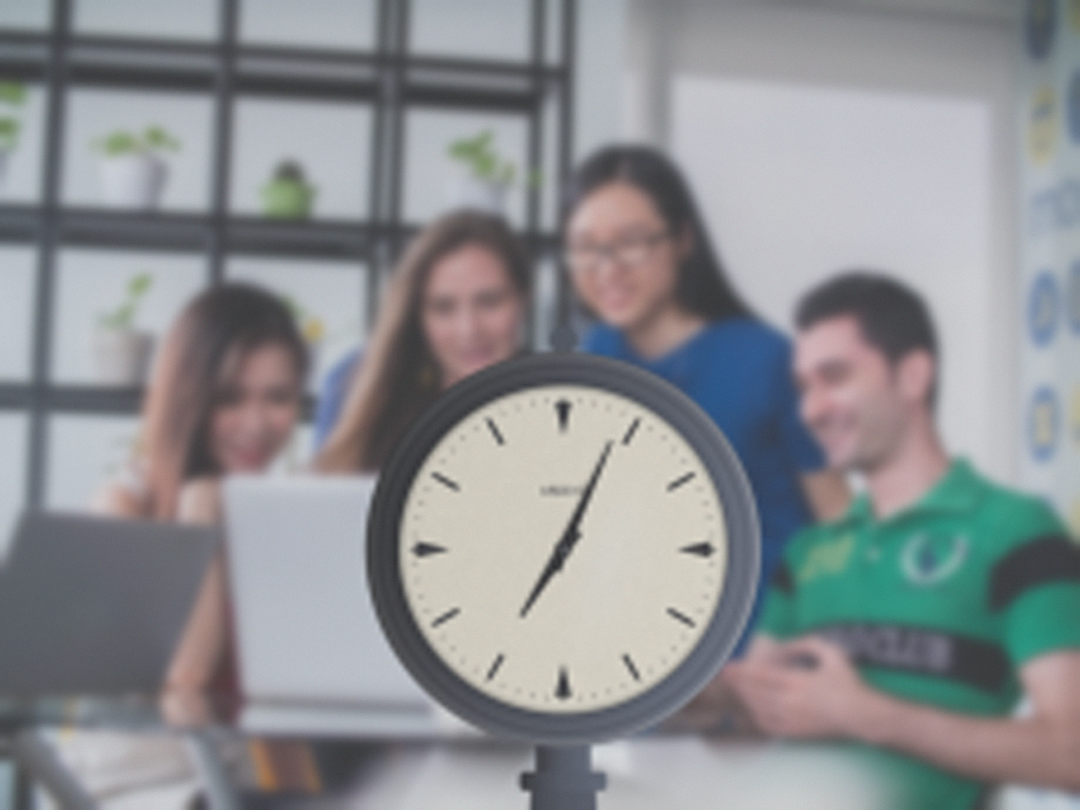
7:04
